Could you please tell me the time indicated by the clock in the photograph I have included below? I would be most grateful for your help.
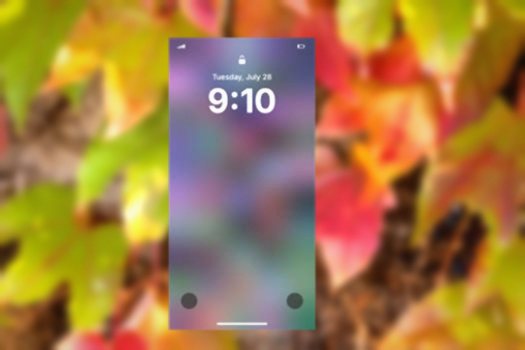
9:10
